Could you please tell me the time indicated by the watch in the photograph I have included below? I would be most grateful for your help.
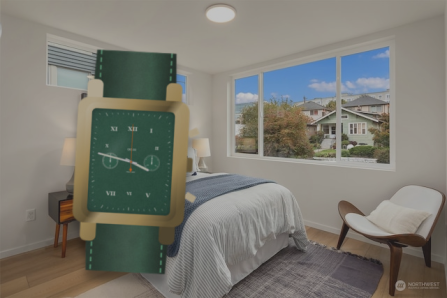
3:47
